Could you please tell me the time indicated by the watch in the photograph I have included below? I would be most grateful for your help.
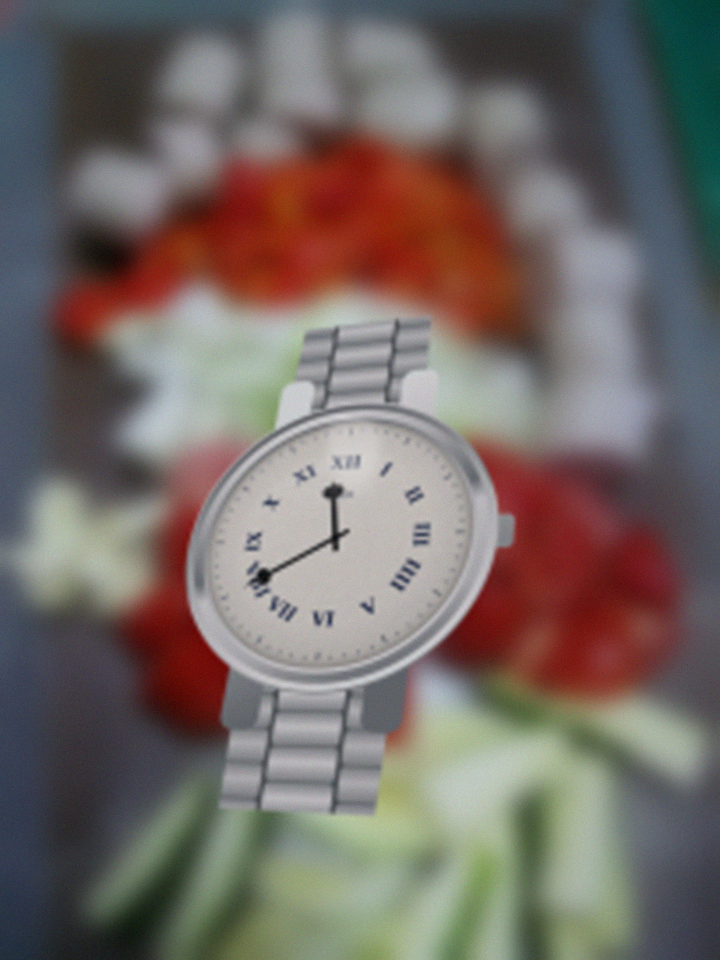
11:40
